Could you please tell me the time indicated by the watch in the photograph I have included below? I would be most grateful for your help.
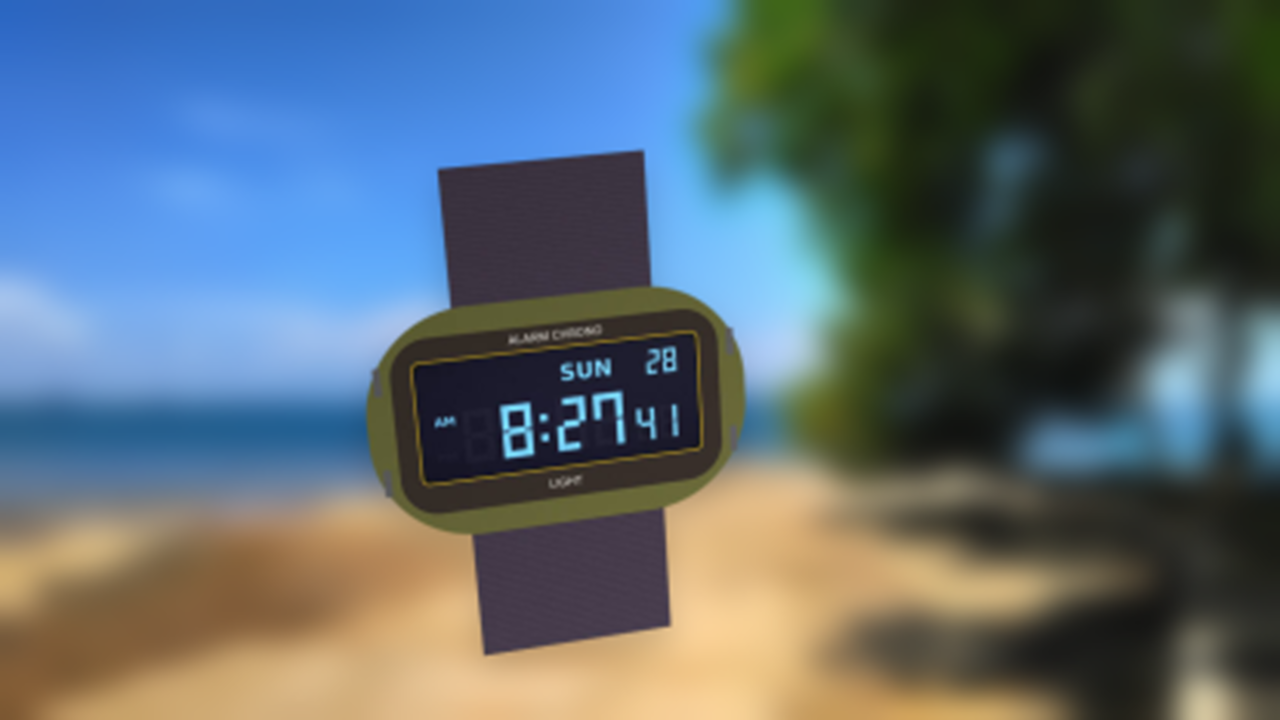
8:27:41
